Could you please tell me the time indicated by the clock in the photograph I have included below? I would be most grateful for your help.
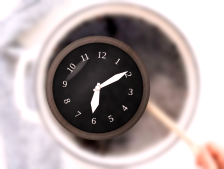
6:09
